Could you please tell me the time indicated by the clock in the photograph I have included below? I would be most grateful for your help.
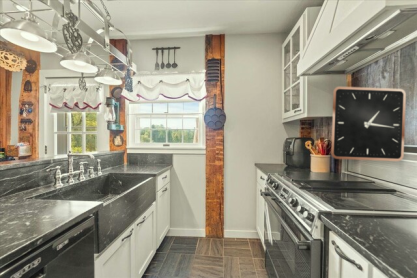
1:16
